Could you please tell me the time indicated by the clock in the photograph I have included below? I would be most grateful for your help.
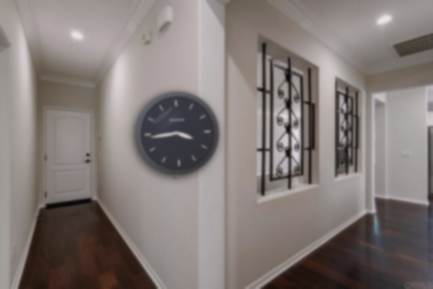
3:44
